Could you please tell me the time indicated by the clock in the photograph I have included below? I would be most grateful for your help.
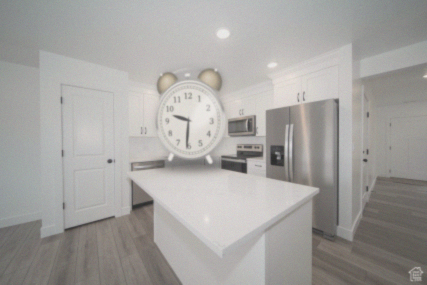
9:31
